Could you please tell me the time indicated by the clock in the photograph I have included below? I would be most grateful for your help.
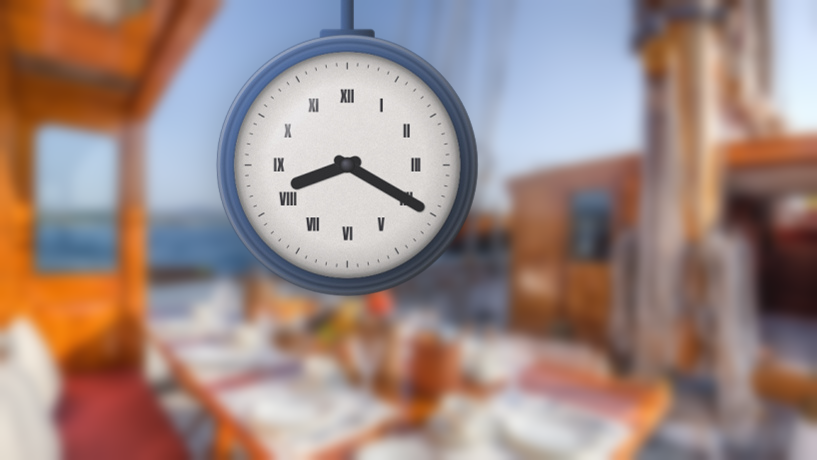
8:20
